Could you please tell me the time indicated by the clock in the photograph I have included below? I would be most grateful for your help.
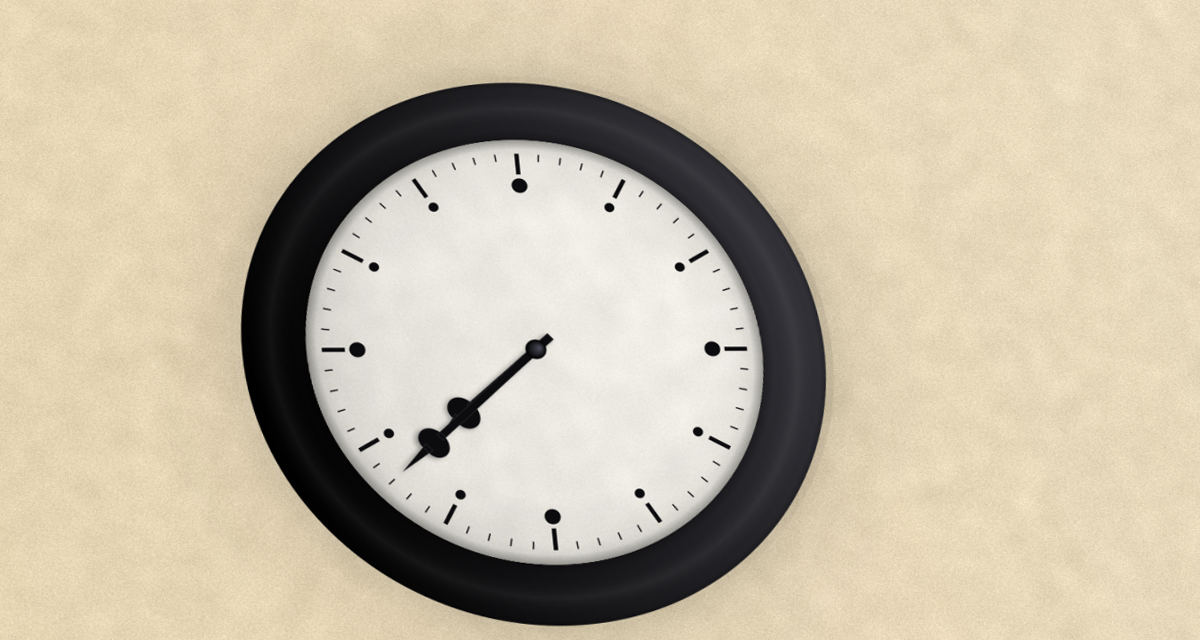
7:38
